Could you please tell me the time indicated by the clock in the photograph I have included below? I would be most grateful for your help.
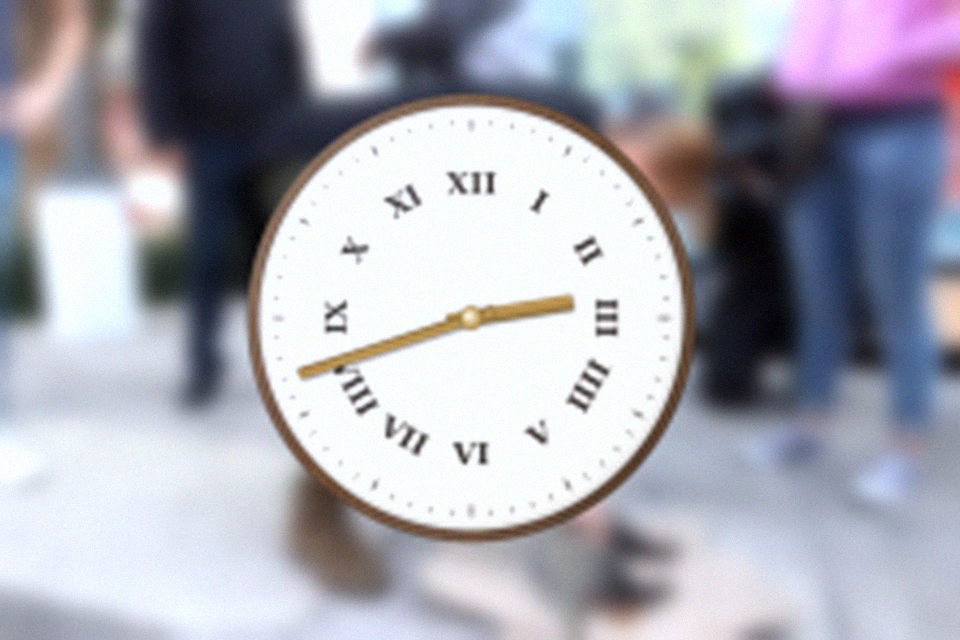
2:42
